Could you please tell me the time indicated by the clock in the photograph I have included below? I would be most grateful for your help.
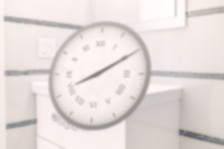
8:10
